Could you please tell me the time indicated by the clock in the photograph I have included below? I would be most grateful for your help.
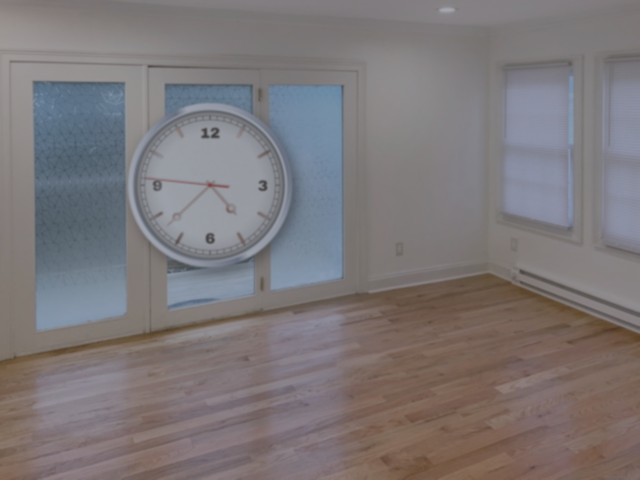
4:37:46
